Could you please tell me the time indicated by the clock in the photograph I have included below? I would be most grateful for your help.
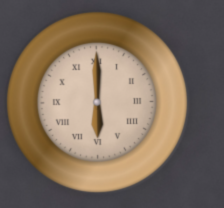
6:00
